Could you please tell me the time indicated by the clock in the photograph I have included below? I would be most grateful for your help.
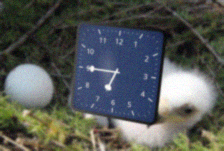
6:45
